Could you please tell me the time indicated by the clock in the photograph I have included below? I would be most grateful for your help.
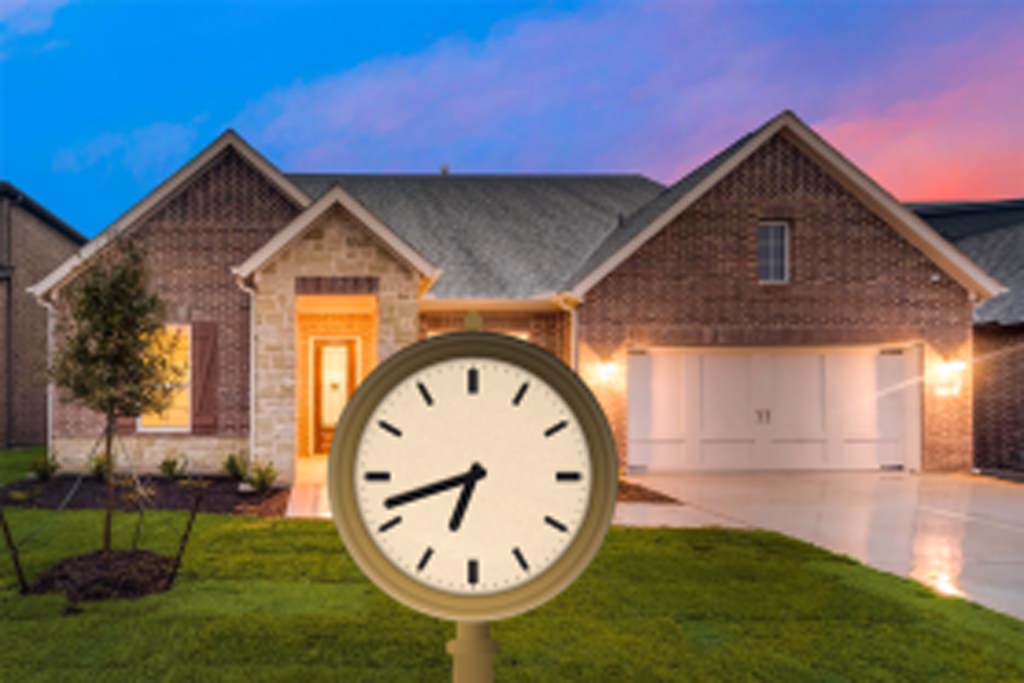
6:42
